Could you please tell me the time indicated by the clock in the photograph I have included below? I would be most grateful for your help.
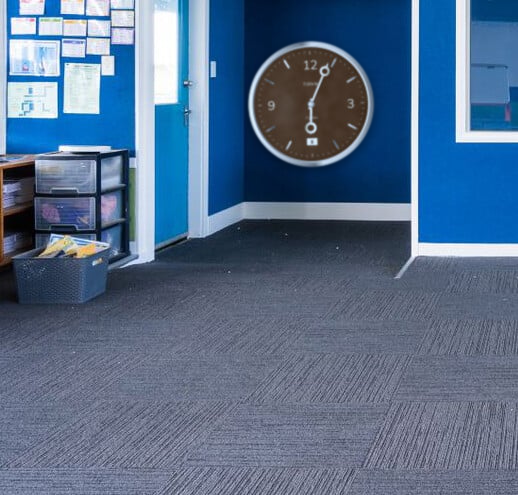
6:04
